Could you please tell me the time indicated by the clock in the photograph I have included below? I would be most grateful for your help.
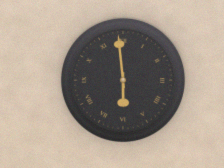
5:59
